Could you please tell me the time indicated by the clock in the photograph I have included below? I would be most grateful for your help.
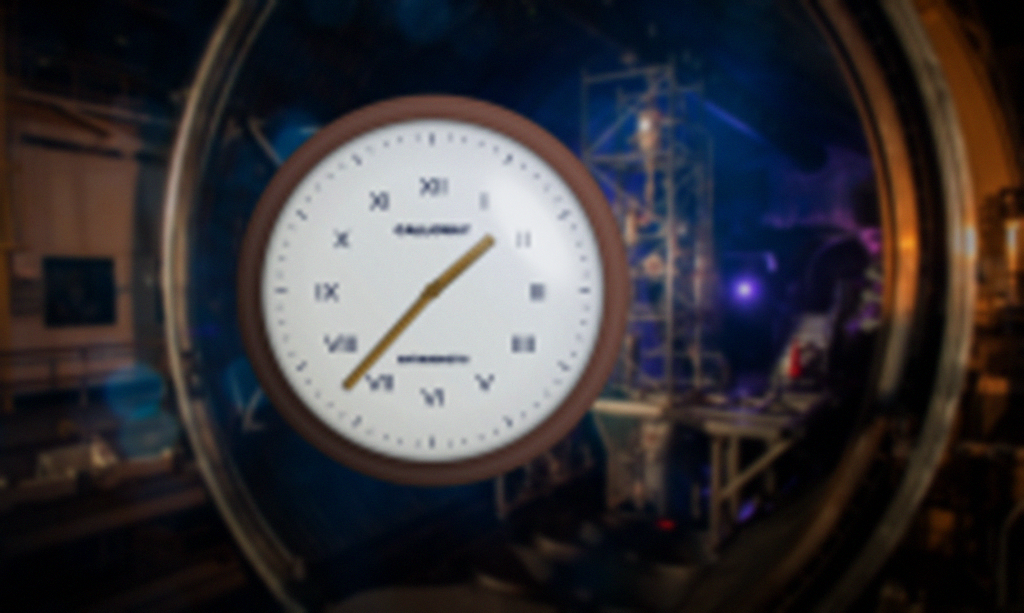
1:37
